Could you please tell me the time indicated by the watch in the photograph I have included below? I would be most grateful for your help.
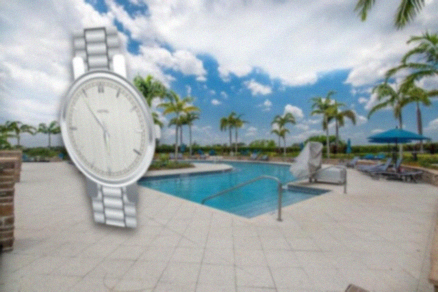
5:54
